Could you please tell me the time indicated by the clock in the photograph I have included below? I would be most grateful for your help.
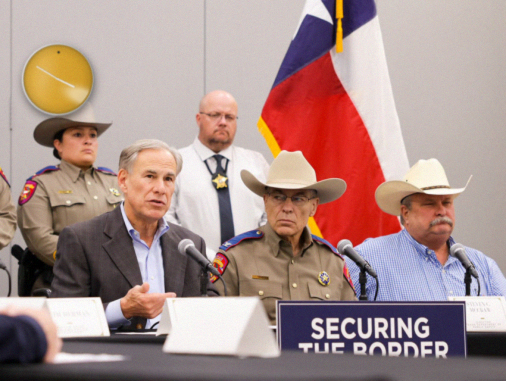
3:50
